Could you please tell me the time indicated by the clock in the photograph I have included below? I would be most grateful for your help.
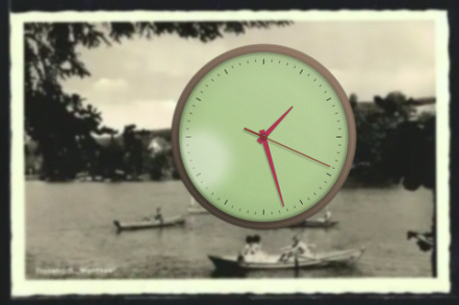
1:27:19
